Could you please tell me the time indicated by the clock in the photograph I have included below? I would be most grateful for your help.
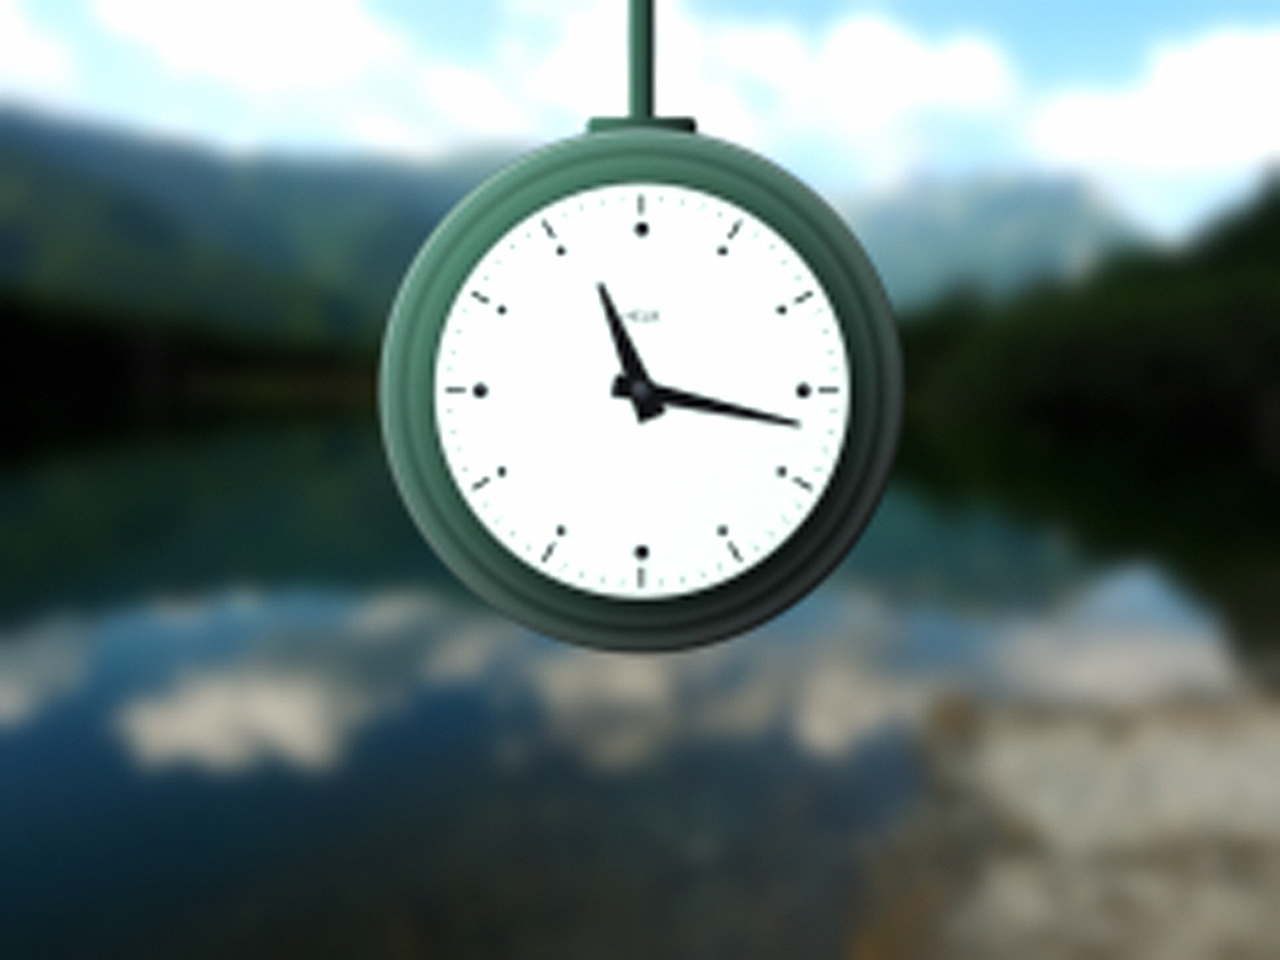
11:17
